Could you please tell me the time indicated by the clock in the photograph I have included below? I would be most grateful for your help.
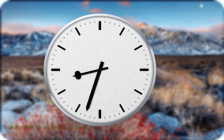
8:33
